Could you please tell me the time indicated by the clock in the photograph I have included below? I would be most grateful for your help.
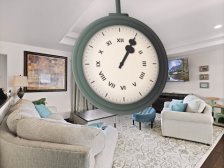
1:05
